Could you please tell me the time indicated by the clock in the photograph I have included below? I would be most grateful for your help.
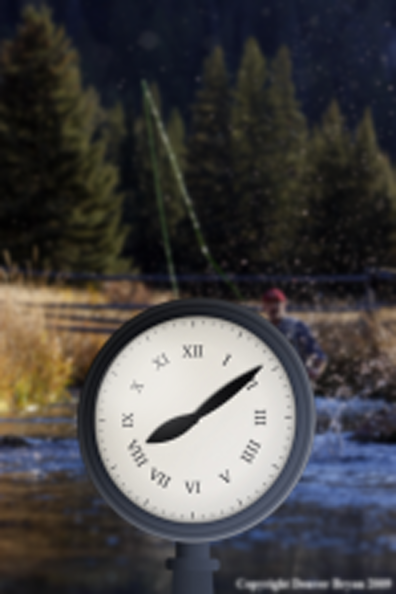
8:09
